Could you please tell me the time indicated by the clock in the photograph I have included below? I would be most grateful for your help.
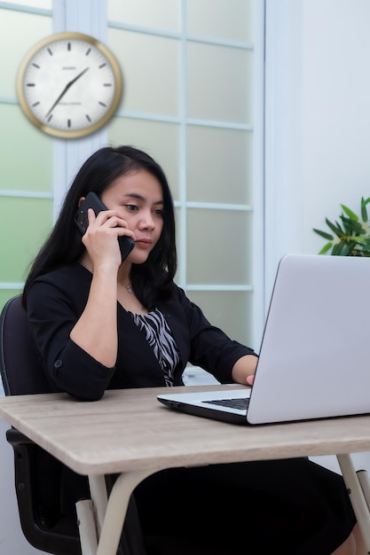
1:36
